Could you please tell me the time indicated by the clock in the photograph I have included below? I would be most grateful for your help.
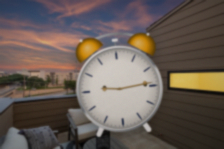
9:14
